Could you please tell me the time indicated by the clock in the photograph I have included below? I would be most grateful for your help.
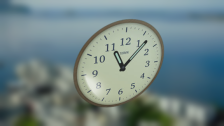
11:07
